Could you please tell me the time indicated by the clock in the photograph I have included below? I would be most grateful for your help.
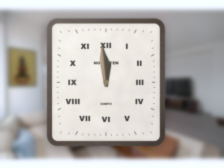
11:59
